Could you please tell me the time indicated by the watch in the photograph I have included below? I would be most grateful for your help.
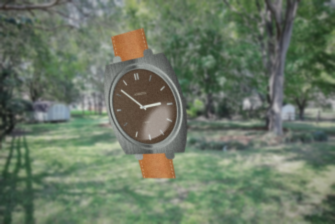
2:52
